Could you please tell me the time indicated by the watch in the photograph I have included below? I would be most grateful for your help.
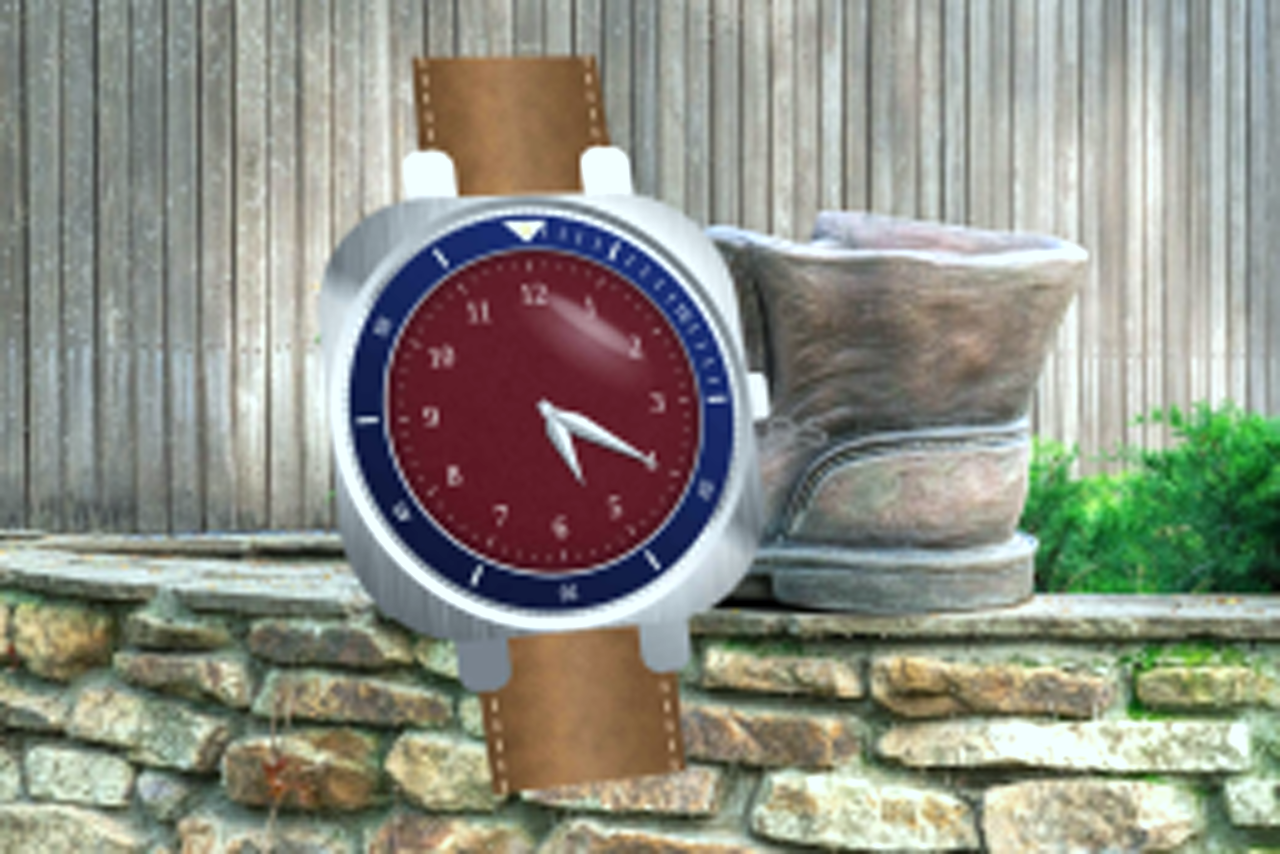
5:20
